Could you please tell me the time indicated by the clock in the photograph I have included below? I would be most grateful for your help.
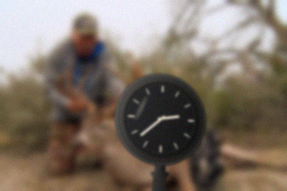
2:38
